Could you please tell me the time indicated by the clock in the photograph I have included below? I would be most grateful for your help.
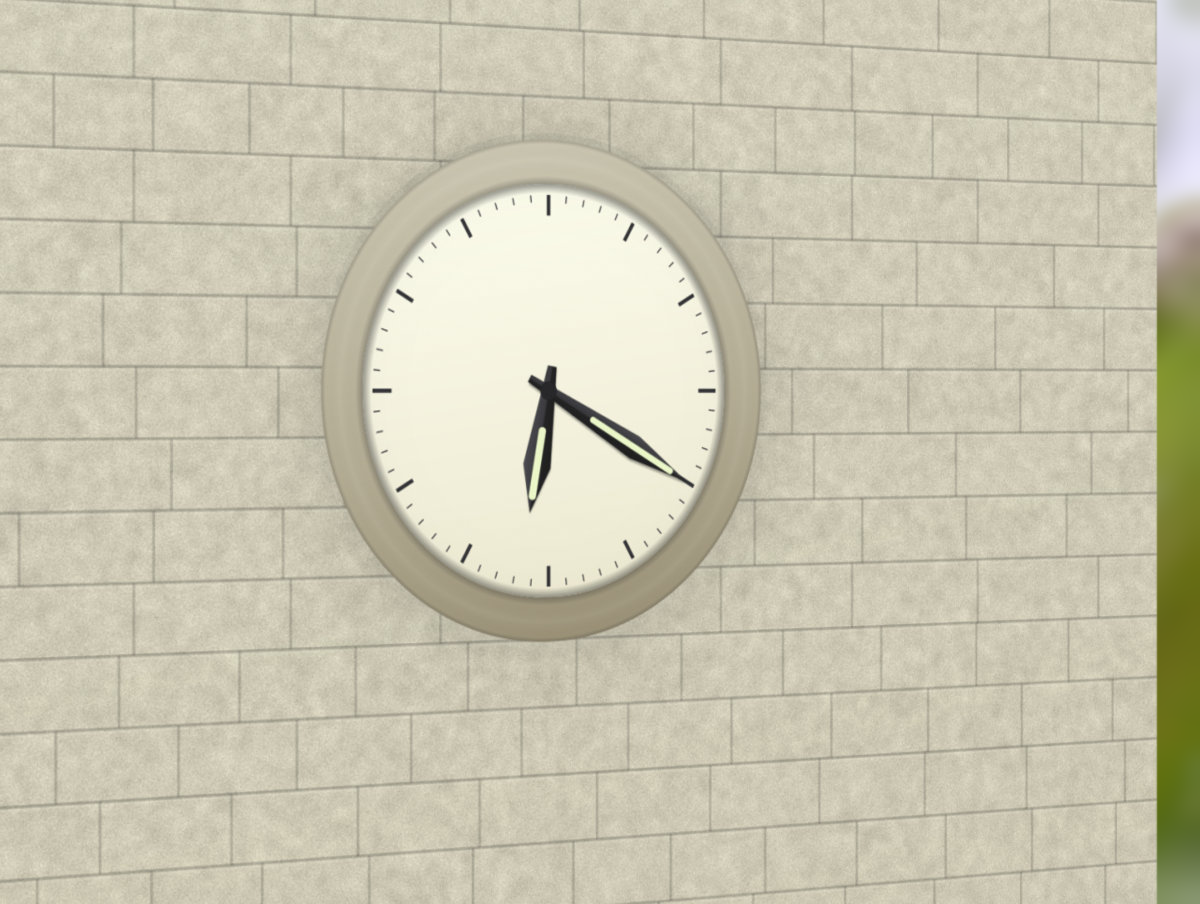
6:20
